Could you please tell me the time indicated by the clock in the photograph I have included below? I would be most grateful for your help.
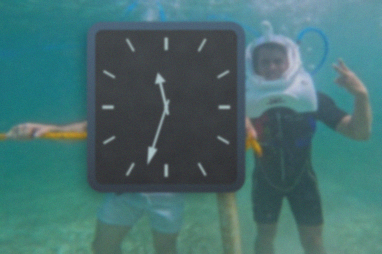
11:33
